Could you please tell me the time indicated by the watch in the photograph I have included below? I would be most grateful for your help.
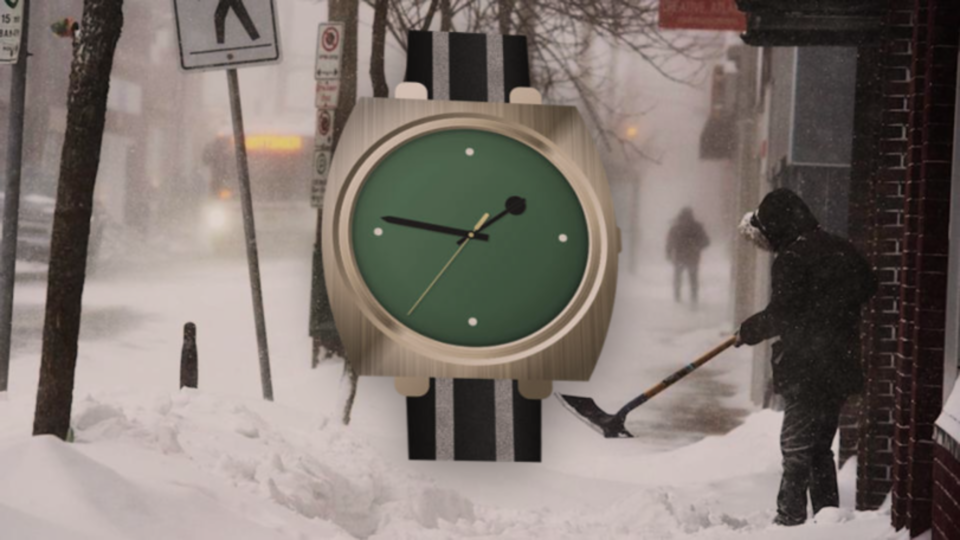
1:46:36
